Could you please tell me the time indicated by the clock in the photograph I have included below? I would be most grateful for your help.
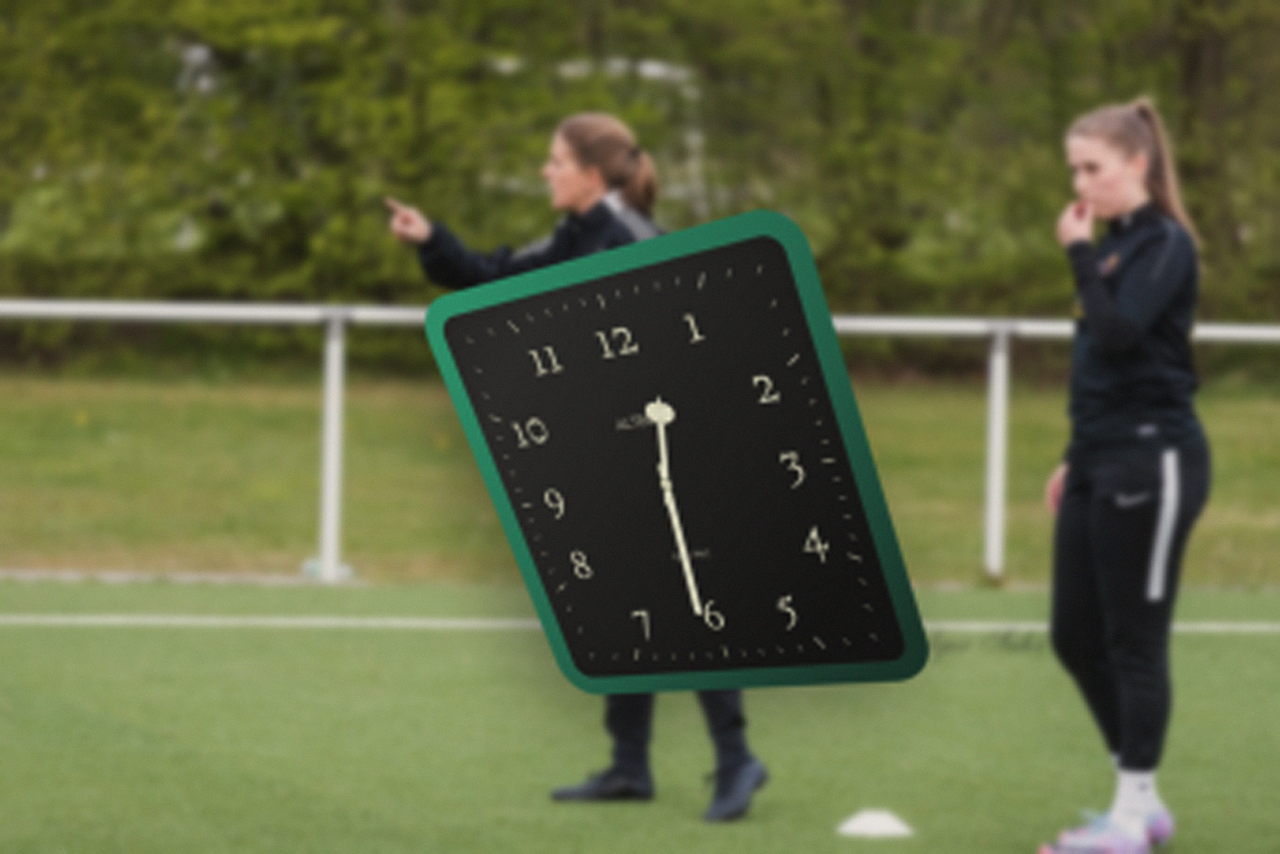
12:31
